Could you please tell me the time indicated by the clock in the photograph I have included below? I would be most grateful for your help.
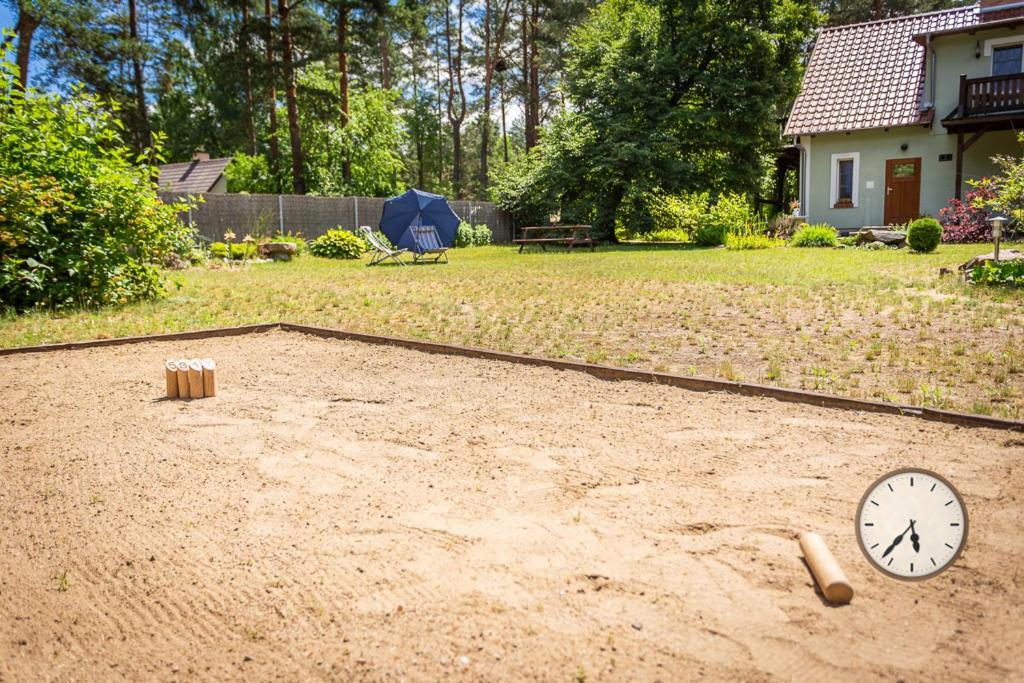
5:37
